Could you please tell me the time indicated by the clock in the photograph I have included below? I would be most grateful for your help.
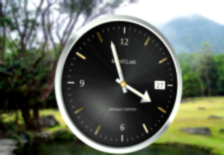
3:57
